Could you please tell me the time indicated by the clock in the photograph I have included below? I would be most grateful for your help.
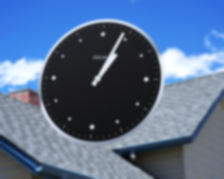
1:04
